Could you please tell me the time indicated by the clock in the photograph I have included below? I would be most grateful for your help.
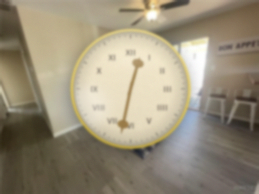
12:32
